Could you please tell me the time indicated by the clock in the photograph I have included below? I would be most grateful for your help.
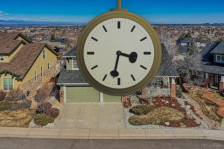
3:32
